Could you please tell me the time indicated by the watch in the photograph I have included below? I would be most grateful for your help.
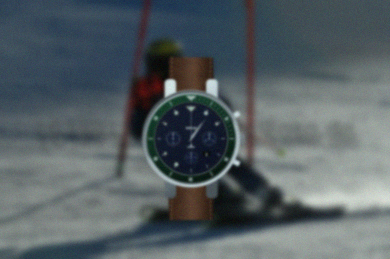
1:06
